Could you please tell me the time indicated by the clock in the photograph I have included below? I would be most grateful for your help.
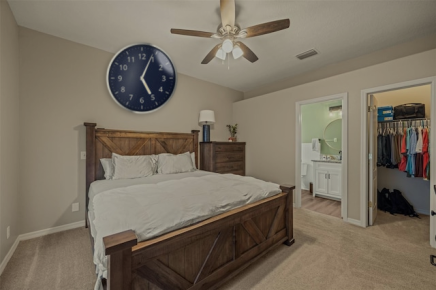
5:04
